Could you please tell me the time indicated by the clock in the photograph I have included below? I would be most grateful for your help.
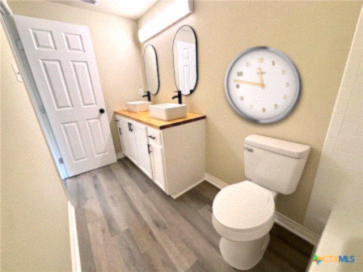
11:47
